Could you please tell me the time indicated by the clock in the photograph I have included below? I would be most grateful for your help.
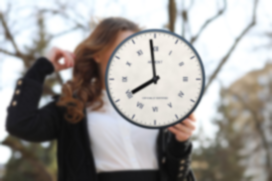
7:59
